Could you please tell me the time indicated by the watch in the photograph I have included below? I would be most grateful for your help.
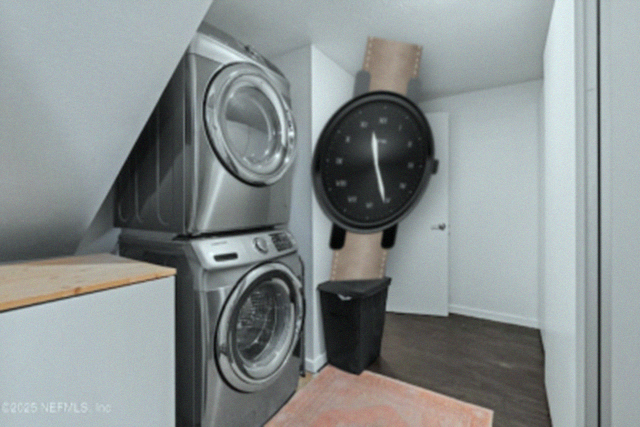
11:26
